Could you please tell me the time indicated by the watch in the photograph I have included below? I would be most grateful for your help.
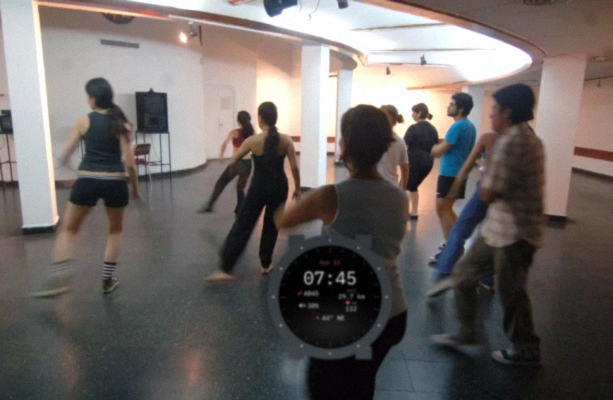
7:45
